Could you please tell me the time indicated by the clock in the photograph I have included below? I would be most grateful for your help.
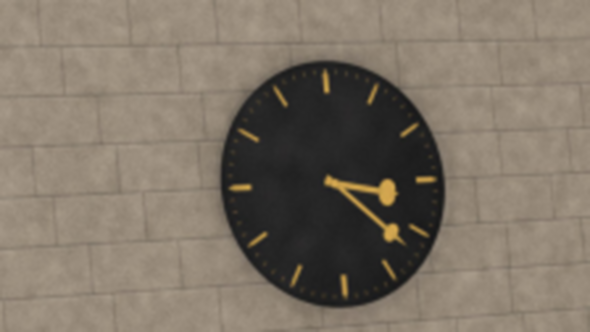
3:22
